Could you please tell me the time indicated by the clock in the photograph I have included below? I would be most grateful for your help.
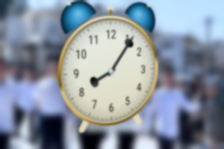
8:06
